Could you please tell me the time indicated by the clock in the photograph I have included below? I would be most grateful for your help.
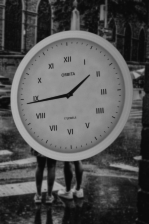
1:44
